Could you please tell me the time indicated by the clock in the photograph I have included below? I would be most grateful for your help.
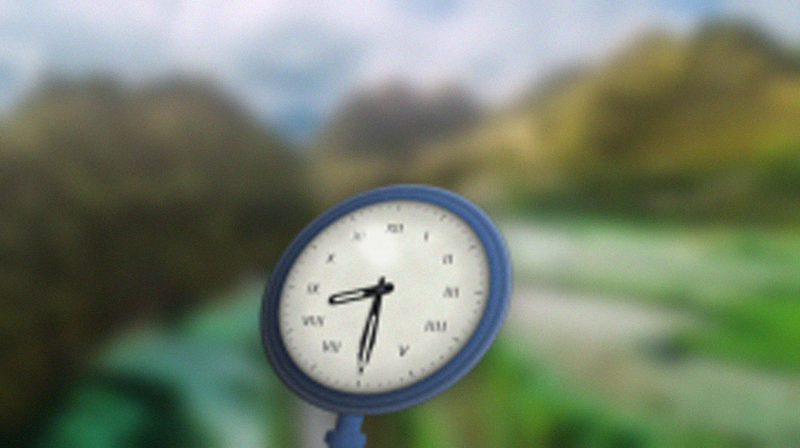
8:30
